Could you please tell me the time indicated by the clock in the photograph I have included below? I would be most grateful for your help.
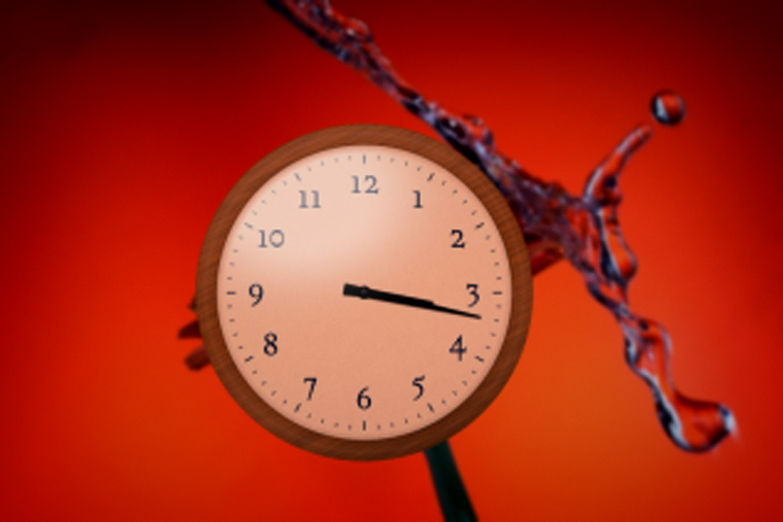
3:17
